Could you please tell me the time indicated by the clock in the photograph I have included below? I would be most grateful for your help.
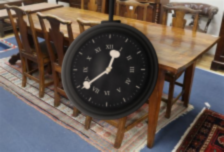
12:39
